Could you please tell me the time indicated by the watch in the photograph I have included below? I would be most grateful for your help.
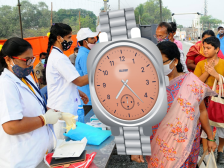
7:23
